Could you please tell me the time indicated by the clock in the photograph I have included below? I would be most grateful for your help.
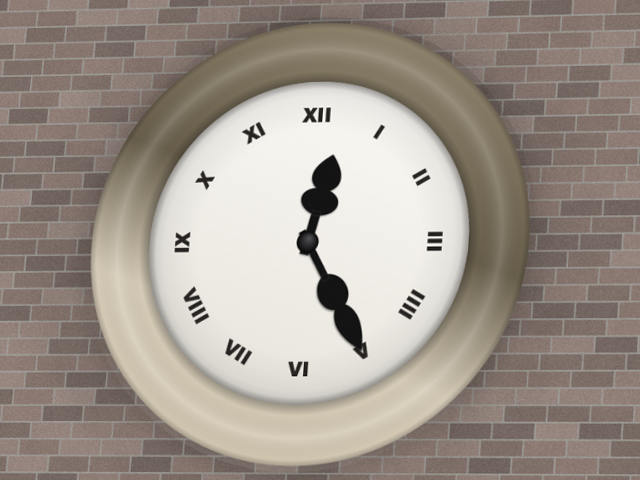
12:25
